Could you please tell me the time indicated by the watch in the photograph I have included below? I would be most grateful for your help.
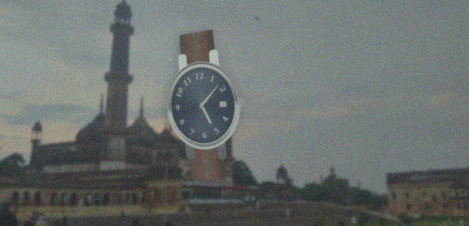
5:08
